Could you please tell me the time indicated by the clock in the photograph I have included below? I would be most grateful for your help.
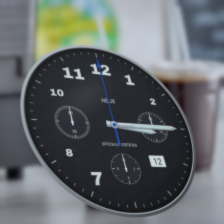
3:15
